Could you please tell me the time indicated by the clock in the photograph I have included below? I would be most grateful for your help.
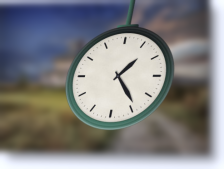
1:24
